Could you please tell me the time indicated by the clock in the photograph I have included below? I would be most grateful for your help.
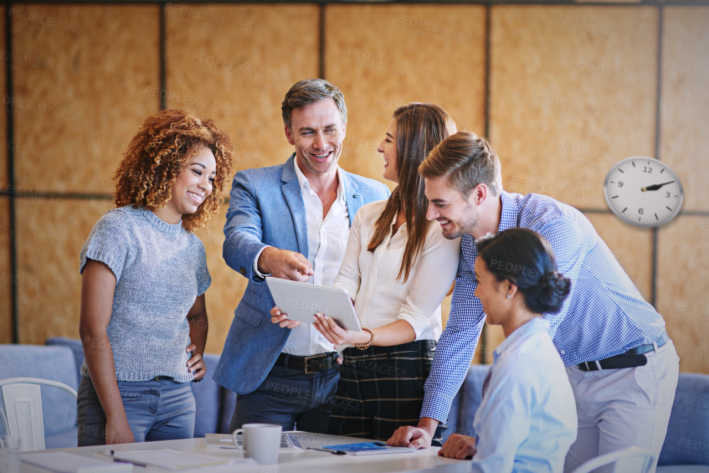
2:10
